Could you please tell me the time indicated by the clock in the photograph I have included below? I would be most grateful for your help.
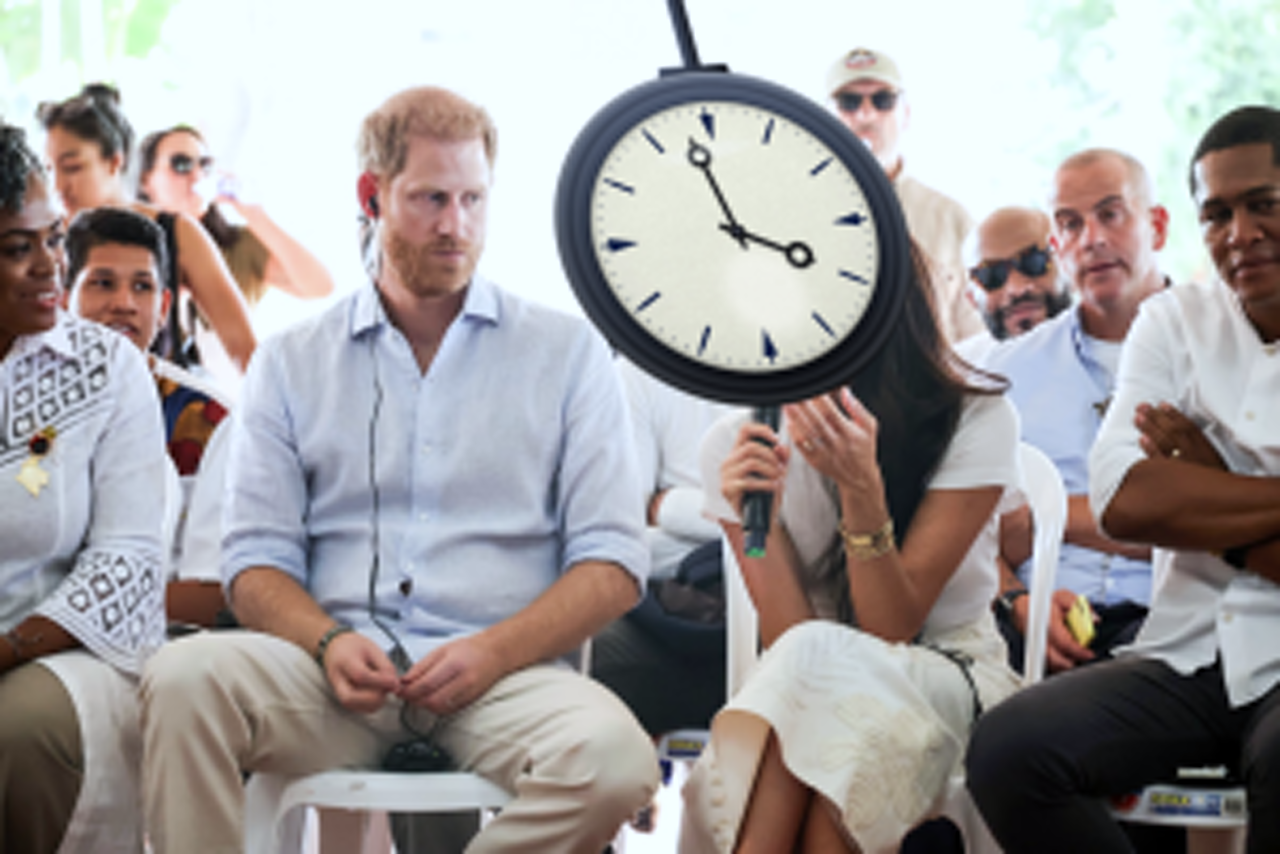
3:58
